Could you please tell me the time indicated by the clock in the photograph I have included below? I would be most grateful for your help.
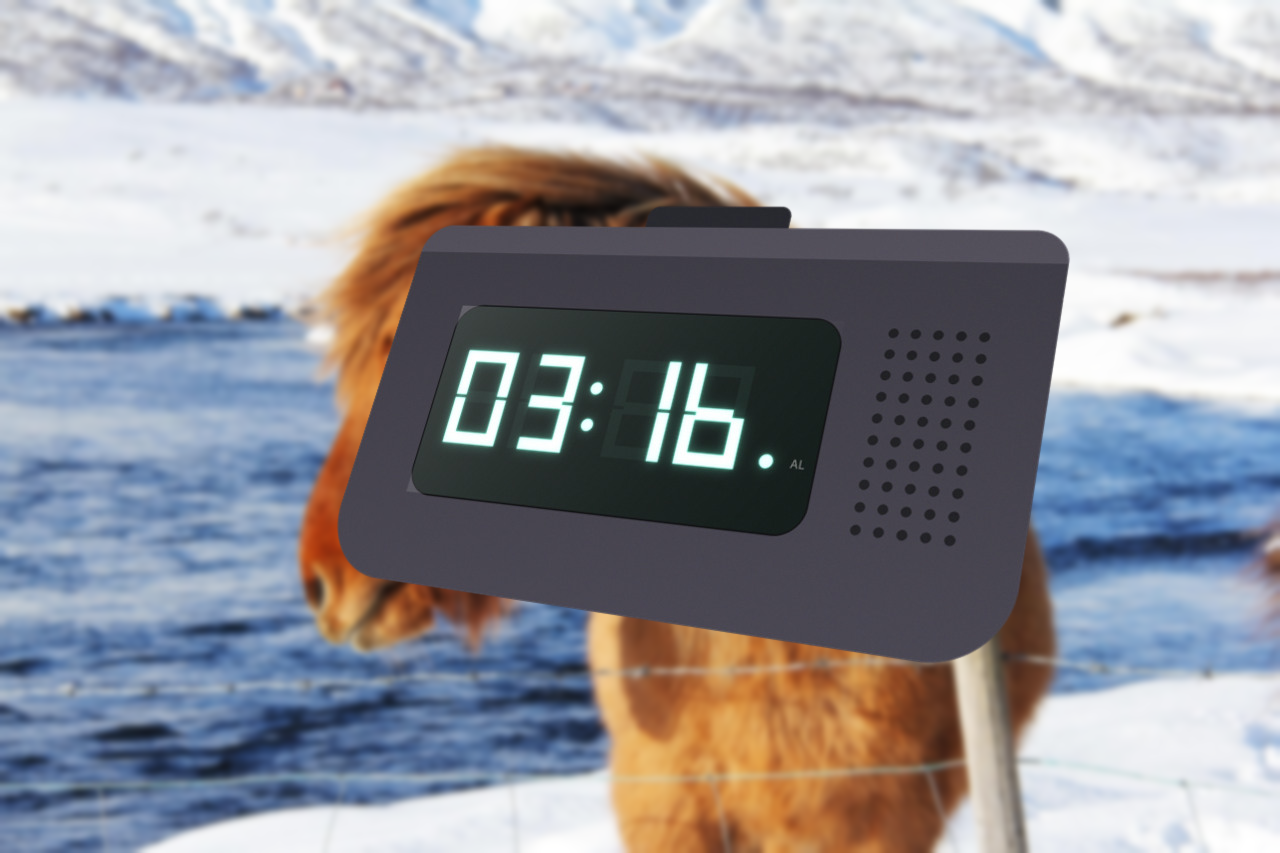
3:16
